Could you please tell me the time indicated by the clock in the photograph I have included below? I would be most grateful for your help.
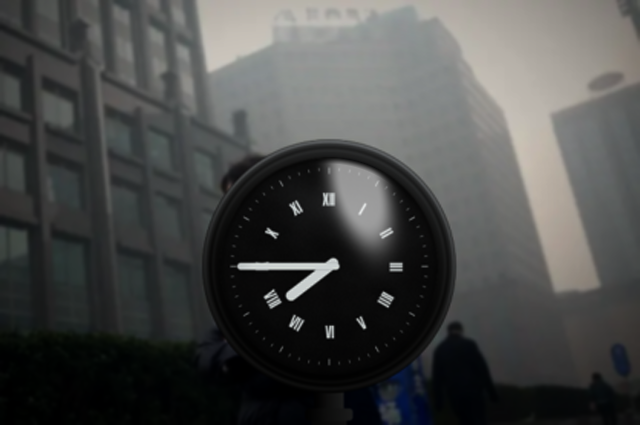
7:45
